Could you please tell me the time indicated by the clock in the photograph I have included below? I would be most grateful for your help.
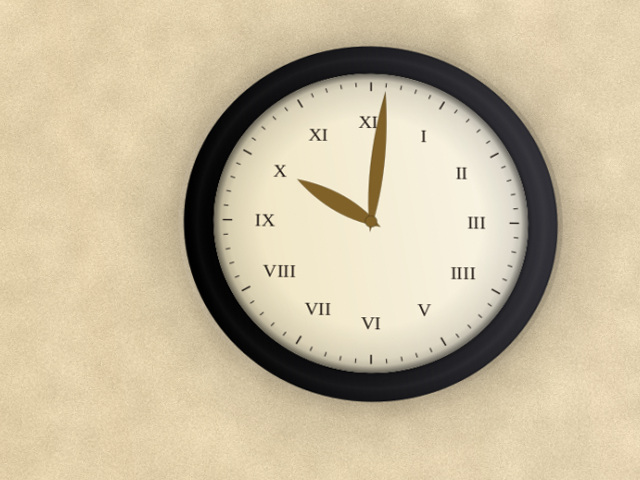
10:01
